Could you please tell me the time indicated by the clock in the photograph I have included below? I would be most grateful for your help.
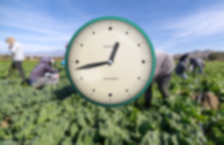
12:43
